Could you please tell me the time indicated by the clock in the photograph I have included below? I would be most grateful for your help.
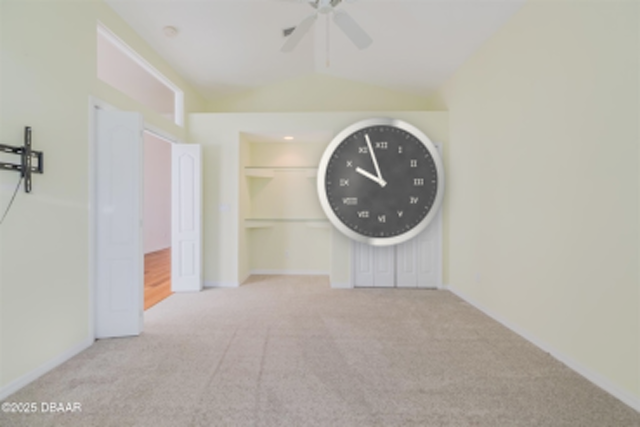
9:57
